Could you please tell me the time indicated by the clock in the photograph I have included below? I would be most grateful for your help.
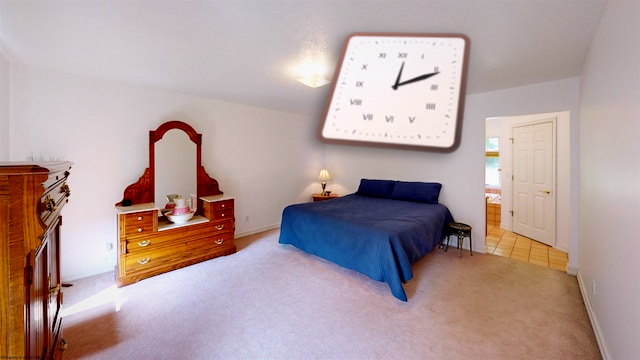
12:11
